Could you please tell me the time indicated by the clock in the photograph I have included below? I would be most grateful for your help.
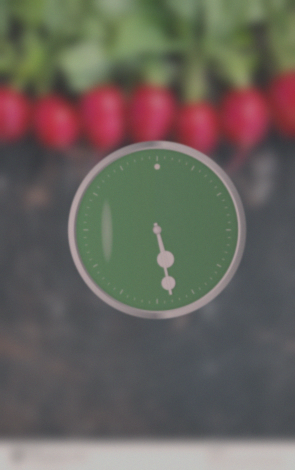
5:28
